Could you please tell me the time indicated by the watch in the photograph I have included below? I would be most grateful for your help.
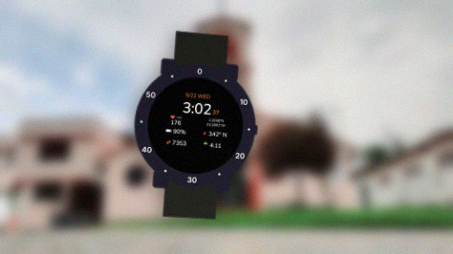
3:02
